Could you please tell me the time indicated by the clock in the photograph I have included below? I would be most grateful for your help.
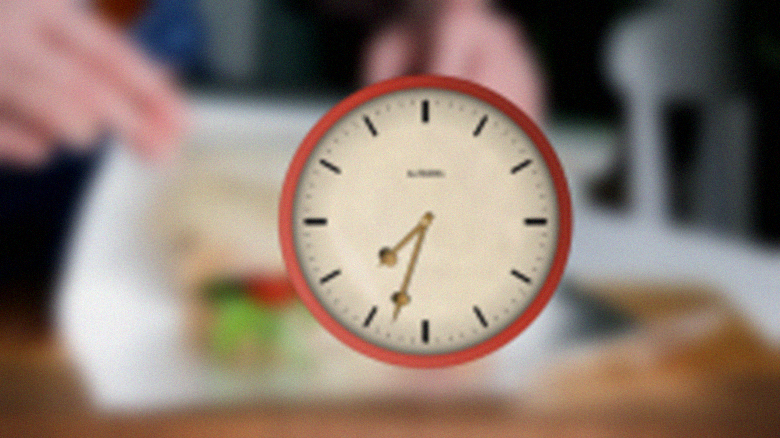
7:33
